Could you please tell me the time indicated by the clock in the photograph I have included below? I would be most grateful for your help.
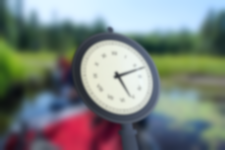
5:12
